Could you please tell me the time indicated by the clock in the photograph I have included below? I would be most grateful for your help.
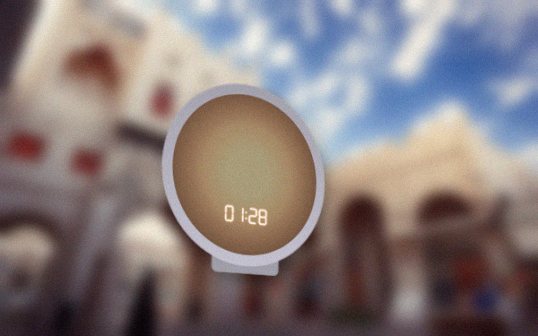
1:28
